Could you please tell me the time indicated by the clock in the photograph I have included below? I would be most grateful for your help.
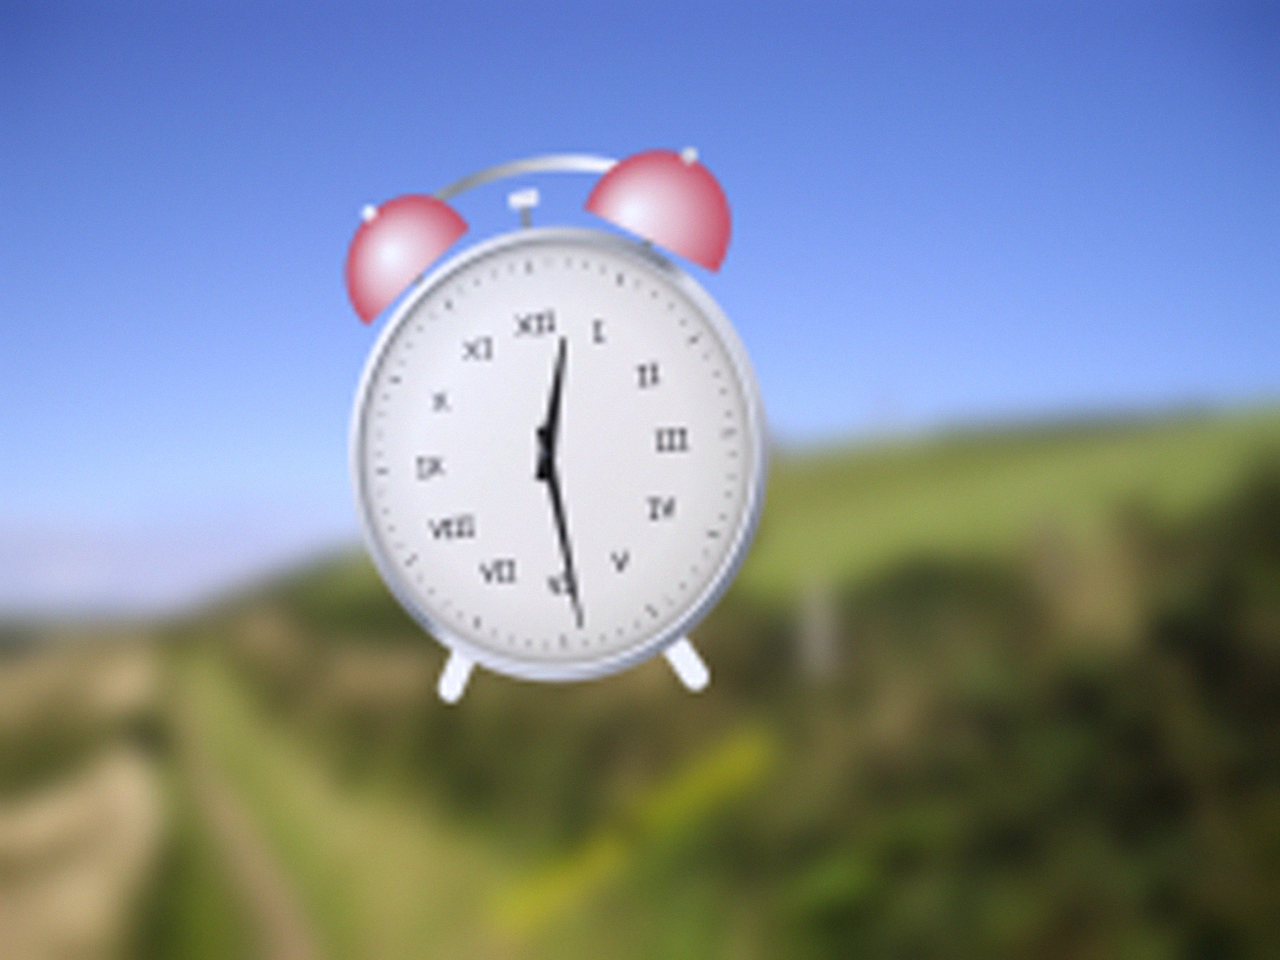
12:29
